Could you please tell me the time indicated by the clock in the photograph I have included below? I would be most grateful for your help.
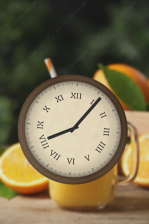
8:06
